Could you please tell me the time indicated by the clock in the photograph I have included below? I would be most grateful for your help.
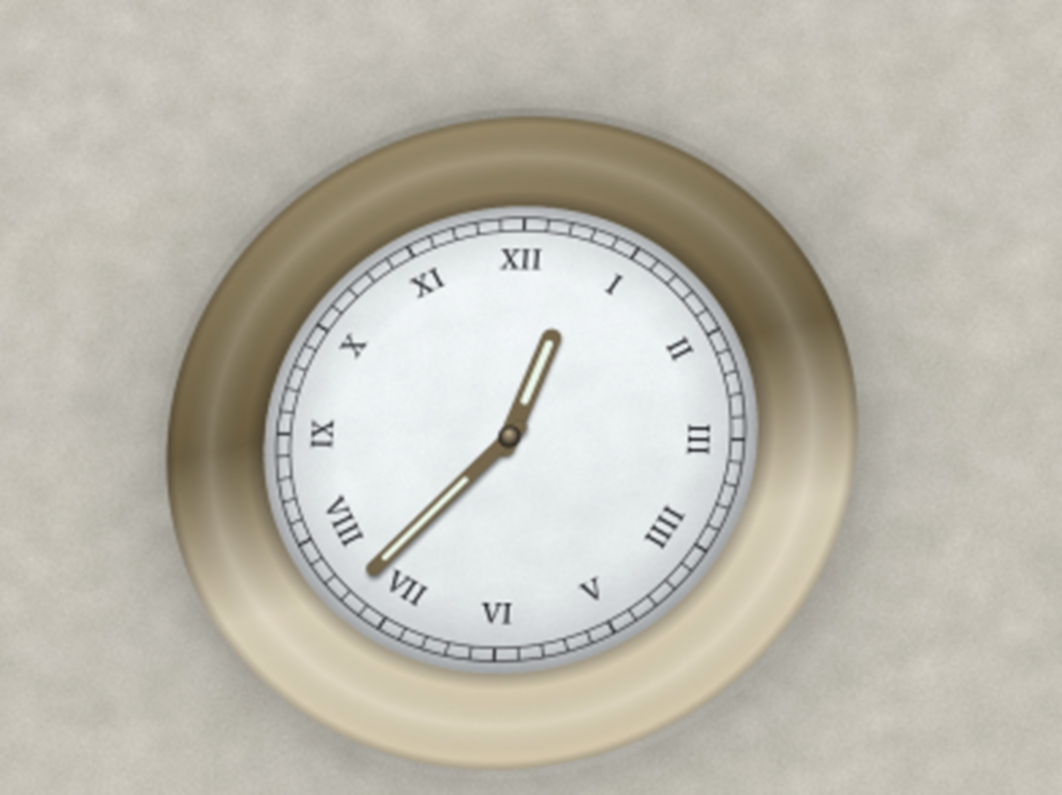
12:37
